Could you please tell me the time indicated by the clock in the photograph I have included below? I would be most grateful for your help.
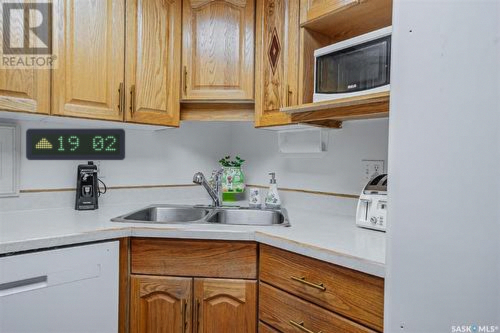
19:02
